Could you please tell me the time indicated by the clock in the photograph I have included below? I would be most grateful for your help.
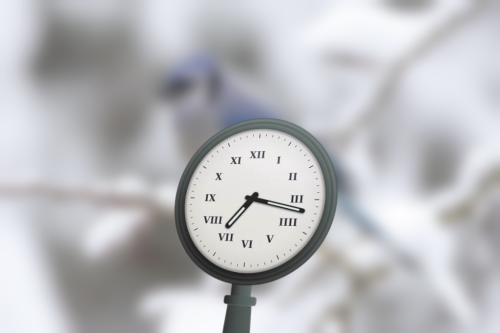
7:17
